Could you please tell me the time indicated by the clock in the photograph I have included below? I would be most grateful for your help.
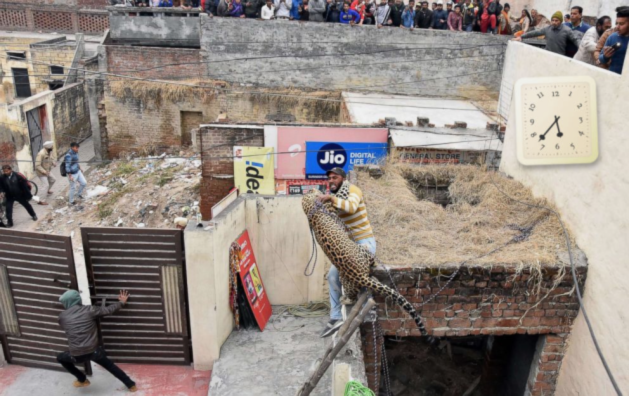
5:37
